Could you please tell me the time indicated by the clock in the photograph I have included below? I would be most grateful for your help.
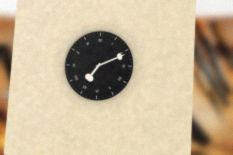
7:11
